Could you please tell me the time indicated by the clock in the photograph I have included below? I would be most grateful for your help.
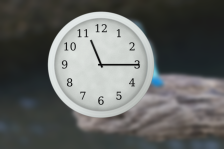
11:15
